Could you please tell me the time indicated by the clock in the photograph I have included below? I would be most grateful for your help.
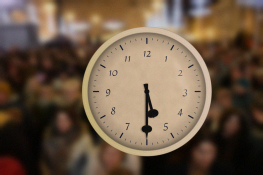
5:30
